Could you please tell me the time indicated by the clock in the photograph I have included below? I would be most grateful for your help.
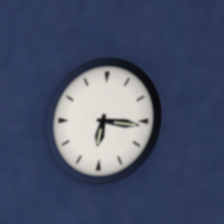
6:16
